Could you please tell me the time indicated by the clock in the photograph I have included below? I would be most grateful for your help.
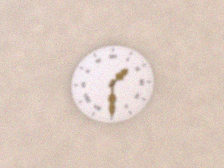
1:30
